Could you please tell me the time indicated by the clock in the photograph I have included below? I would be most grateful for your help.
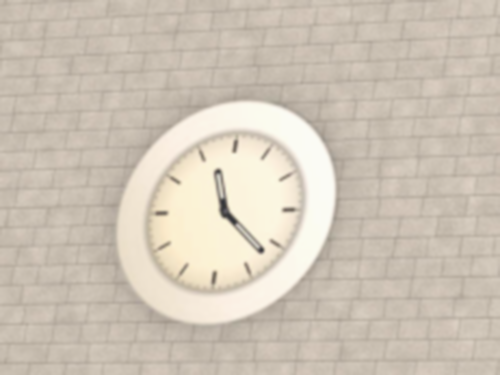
11:22
